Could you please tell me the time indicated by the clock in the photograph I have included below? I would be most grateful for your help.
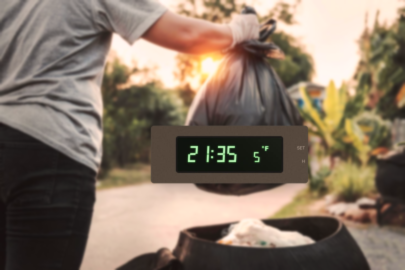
21:35
